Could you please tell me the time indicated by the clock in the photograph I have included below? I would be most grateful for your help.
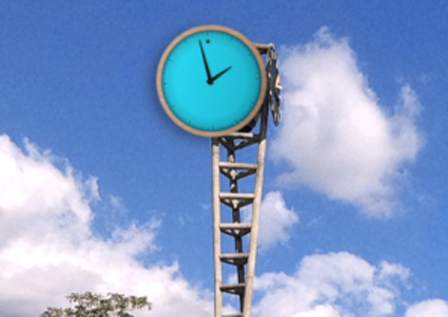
1:58
